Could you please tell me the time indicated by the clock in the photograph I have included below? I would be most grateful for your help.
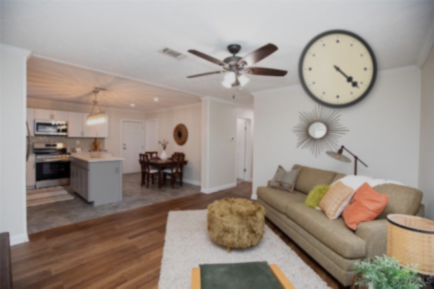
4:22
